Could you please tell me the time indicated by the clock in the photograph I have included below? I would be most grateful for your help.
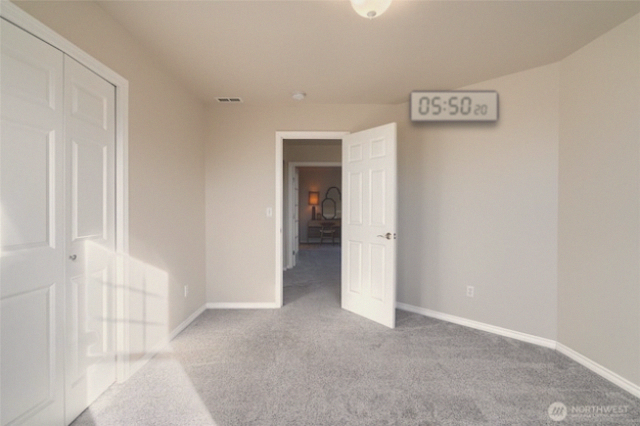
5:50
